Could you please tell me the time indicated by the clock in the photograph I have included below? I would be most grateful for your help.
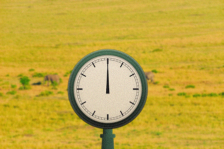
12:00
